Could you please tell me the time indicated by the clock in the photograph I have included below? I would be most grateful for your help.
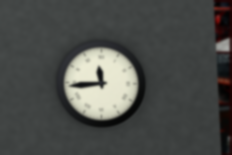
11:44
